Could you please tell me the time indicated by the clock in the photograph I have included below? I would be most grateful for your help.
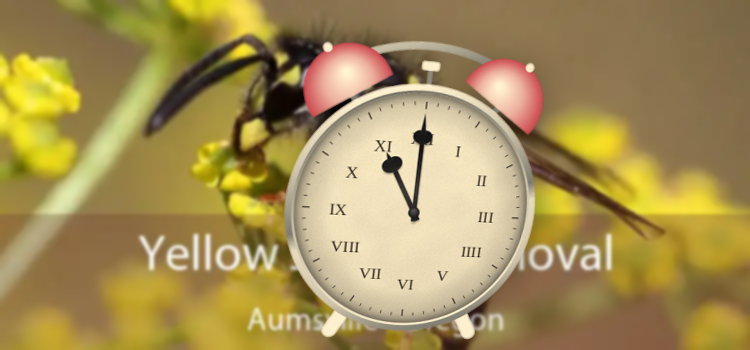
11:00
